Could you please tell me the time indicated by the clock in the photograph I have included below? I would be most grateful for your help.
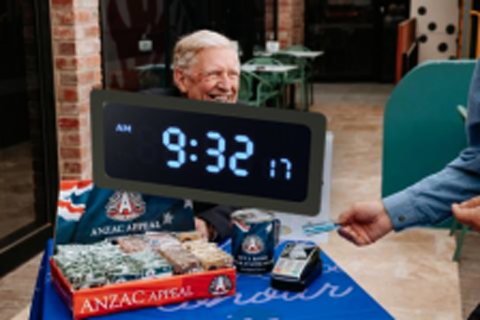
9:32:17
